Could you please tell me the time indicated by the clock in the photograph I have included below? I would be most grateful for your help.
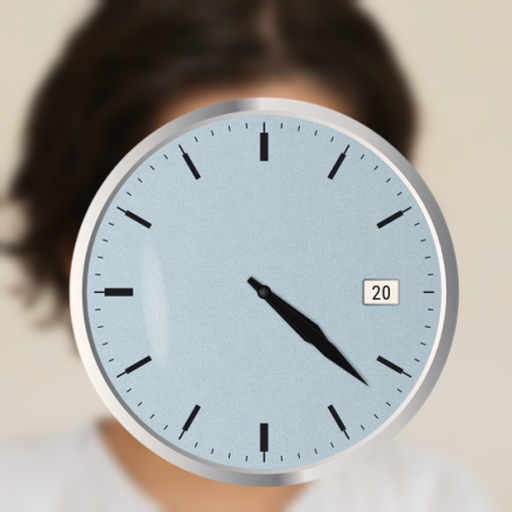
4:22
